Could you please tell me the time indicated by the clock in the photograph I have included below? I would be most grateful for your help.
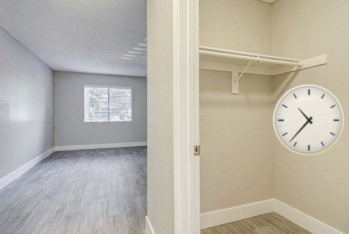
10:37
